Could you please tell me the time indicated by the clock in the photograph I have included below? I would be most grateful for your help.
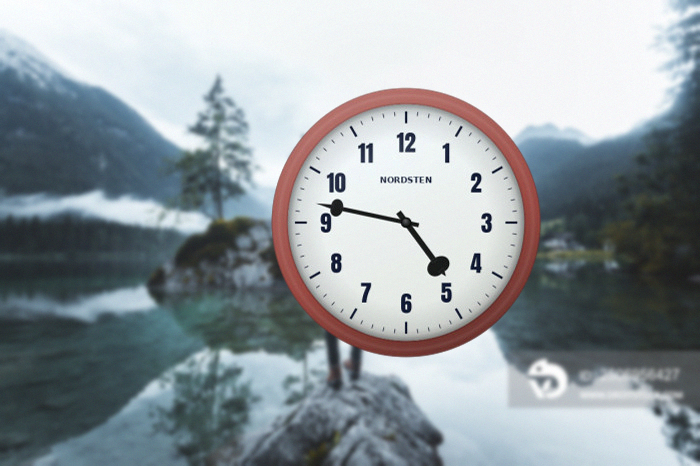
4:47
